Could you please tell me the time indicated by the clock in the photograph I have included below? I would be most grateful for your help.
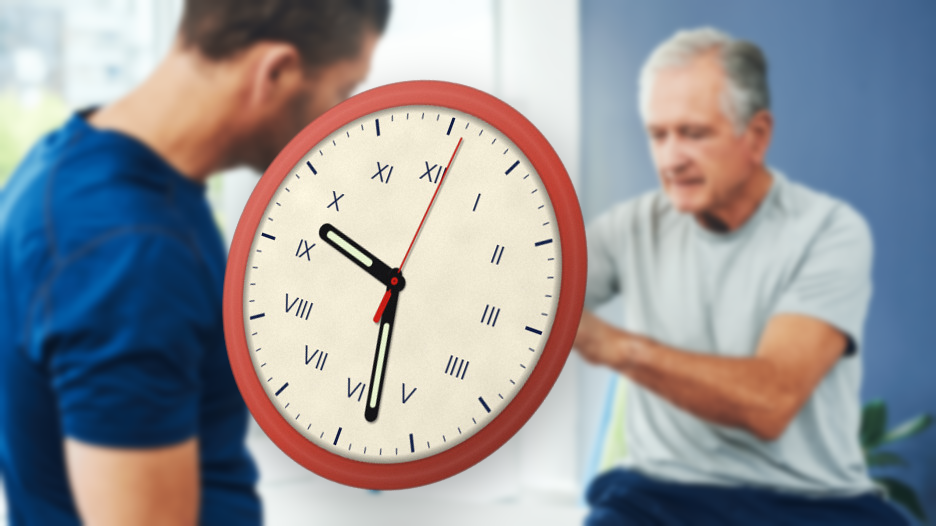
9:28:01
